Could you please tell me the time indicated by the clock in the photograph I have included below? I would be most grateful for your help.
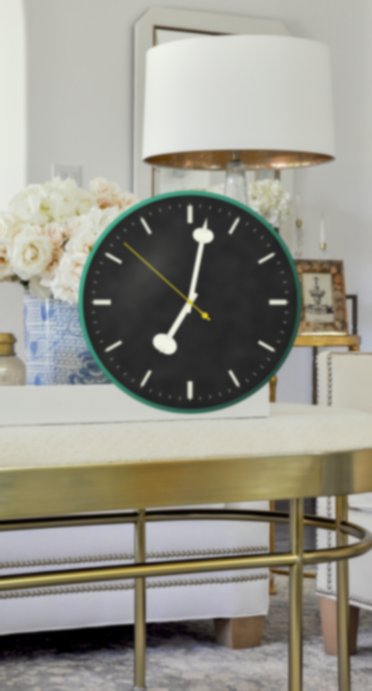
7:01:52
